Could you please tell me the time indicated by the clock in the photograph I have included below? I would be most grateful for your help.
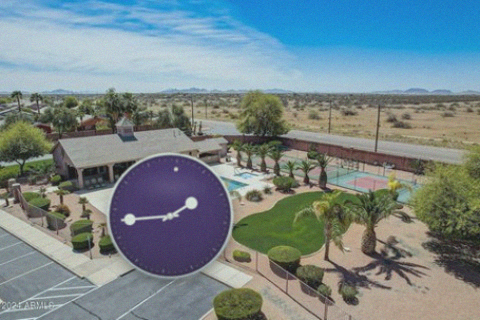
1:43
